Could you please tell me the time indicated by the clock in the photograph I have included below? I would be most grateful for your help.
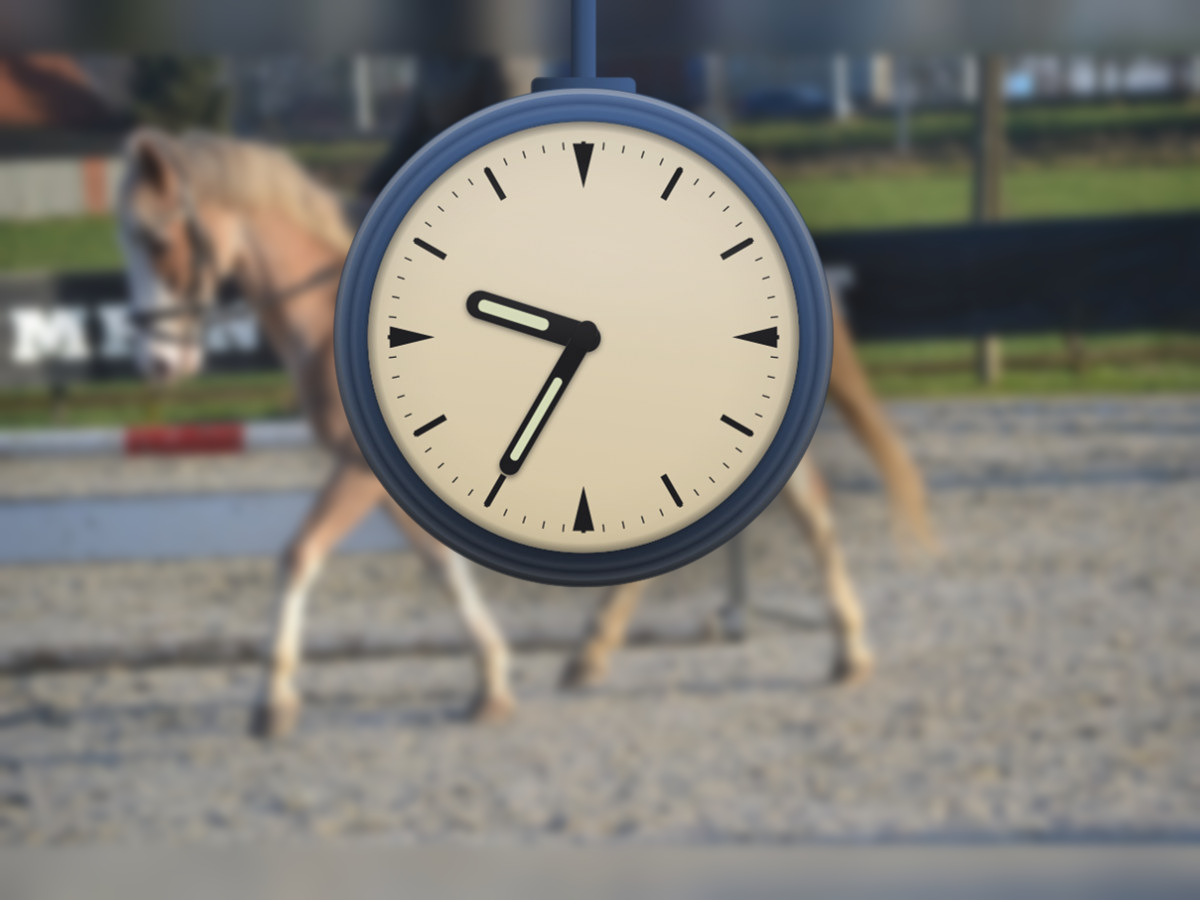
9:35
